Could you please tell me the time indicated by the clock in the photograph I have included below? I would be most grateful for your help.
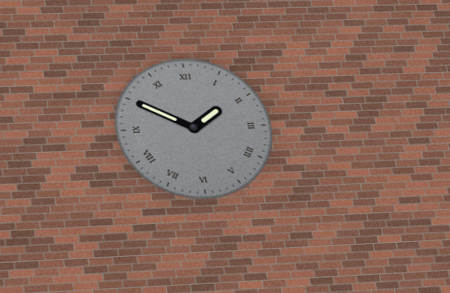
1:50
